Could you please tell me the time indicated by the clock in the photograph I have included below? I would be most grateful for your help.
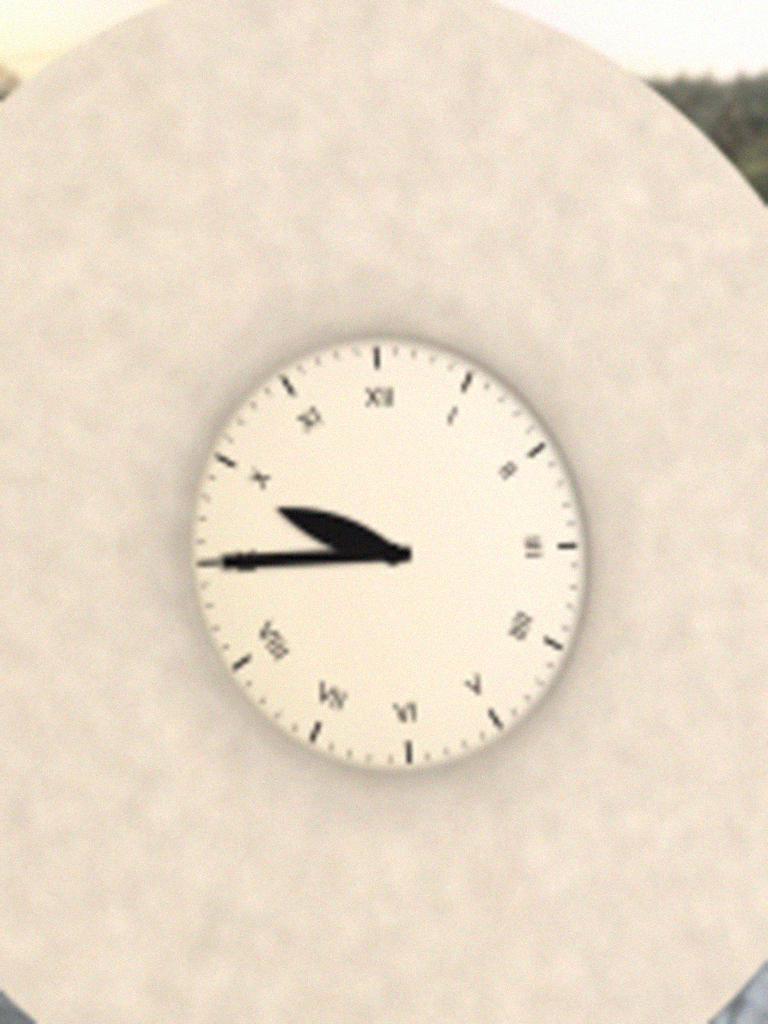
9:45
